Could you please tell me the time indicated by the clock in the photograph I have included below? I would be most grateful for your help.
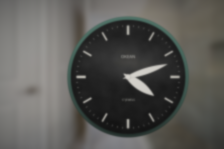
4:12
